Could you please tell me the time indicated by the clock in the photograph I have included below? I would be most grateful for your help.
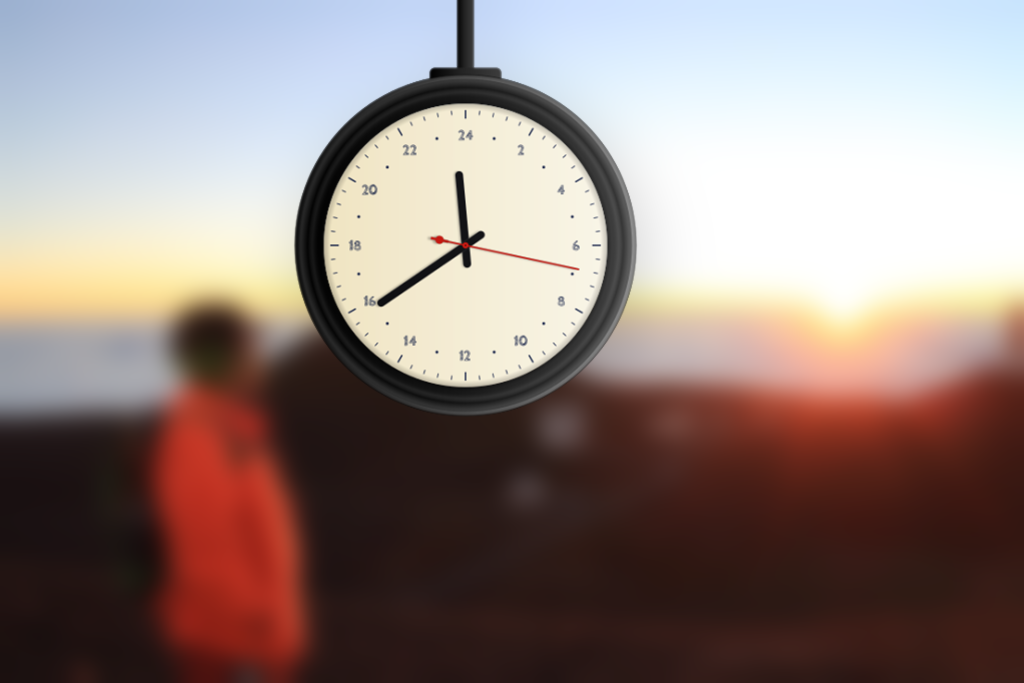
23:39:17
